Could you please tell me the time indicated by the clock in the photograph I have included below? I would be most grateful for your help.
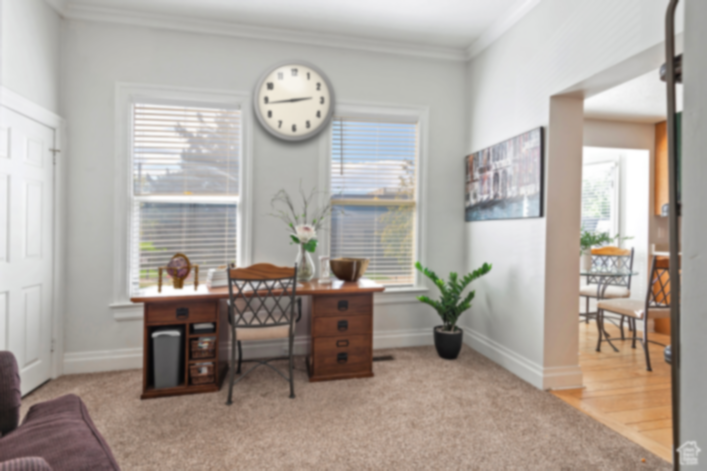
2:44
